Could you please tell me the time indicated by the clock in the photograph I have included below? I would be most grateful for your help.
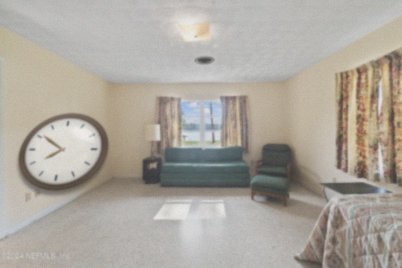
7:51
